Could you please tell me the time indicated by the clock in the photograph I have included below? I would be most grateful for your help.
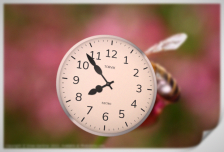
7:53
